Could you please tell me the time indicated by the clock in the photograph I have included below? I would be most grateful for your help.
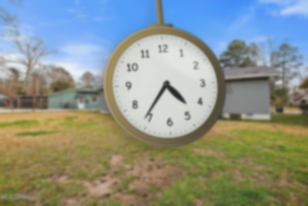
4:36
